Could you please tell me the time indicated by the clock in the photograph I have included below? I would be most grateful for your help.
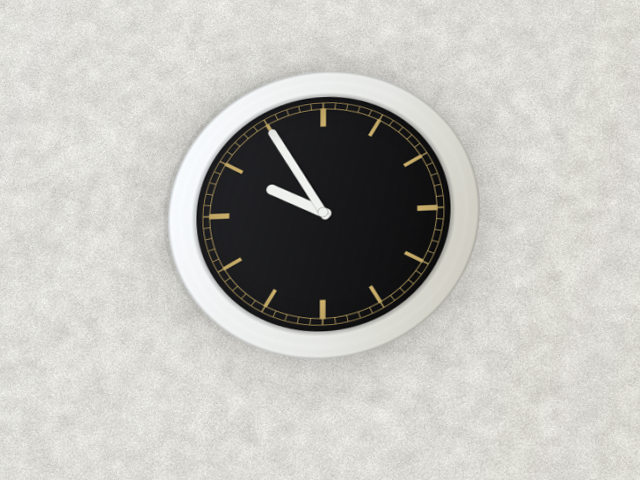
9:55
